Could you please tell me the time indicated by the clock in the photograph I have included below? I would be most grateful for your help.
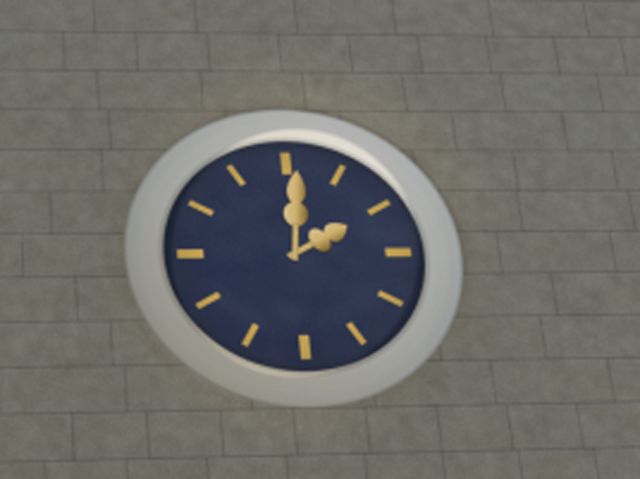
2:01
